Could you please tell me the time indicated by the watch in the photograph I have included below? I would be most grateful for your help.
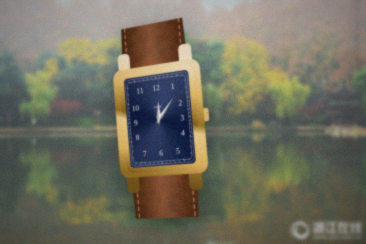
12:07
